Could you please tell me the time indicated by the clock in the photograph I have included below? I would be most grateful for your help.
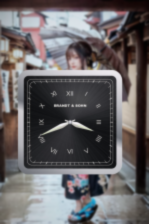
3:41
